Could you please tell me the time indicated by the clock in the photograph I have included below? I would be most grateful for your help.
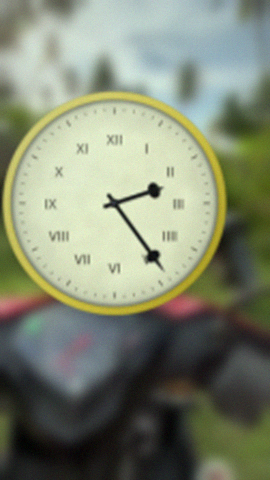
2:24
